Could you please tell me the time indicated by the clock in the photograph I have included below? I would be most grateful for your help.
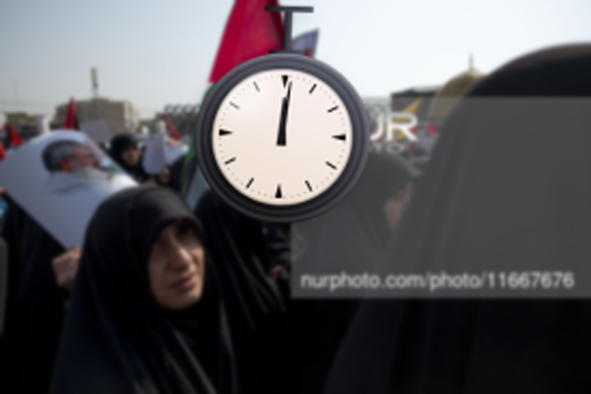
12:01
